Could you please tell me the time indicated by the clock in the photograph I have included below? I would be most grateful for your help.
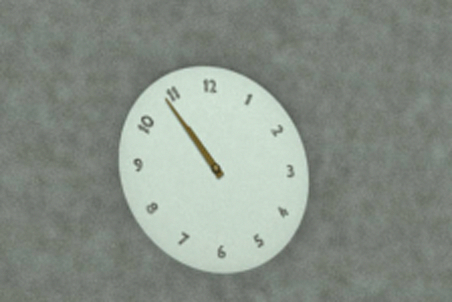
10:54
